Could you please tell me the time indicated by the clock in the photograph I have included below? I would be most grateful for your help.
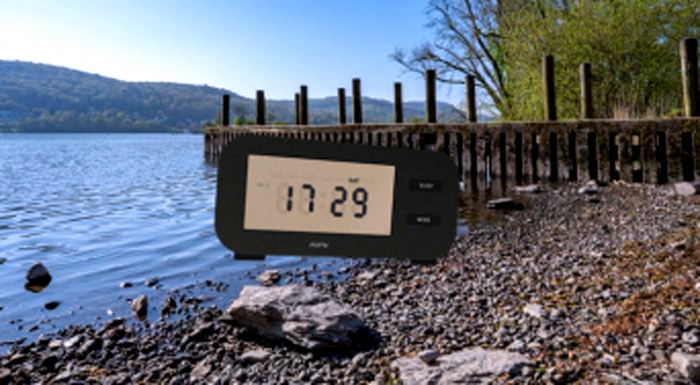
17:29
